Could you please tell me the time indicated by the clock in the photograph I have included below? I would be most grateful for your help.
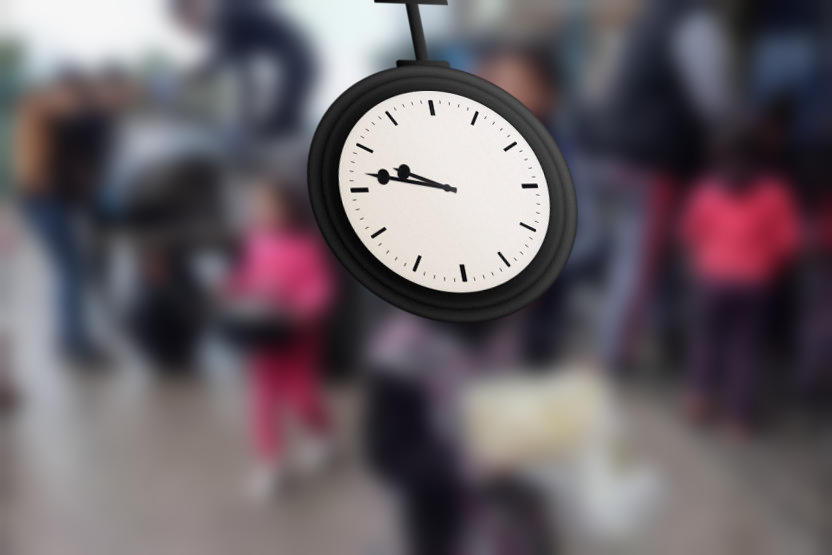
9:47
